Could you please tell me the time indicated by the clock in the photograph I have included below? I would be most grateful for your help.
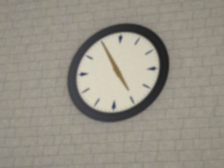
4:55
